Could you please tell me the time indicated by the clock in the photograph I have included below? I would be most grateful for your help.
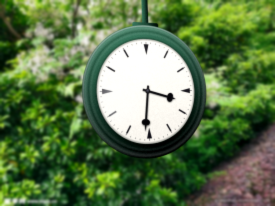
3:31
